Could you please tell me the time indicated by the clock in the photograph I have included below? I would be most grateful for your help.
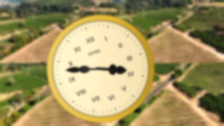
3:48
